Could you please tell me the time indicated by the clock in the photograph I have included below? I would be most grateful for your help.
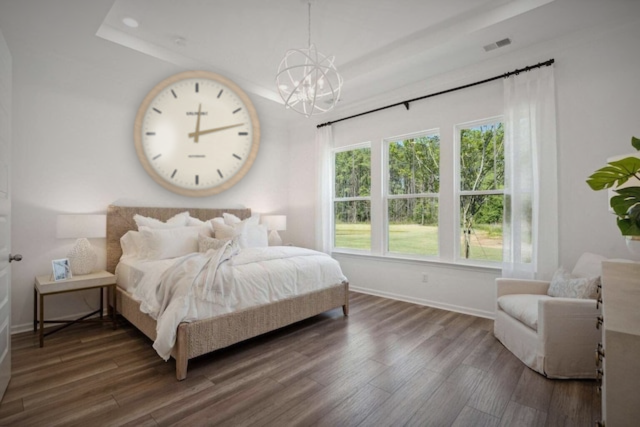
12:13
